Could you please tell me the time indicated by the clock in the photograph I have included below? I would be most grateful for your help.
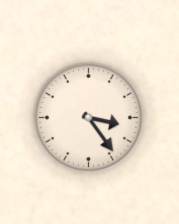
3:24
